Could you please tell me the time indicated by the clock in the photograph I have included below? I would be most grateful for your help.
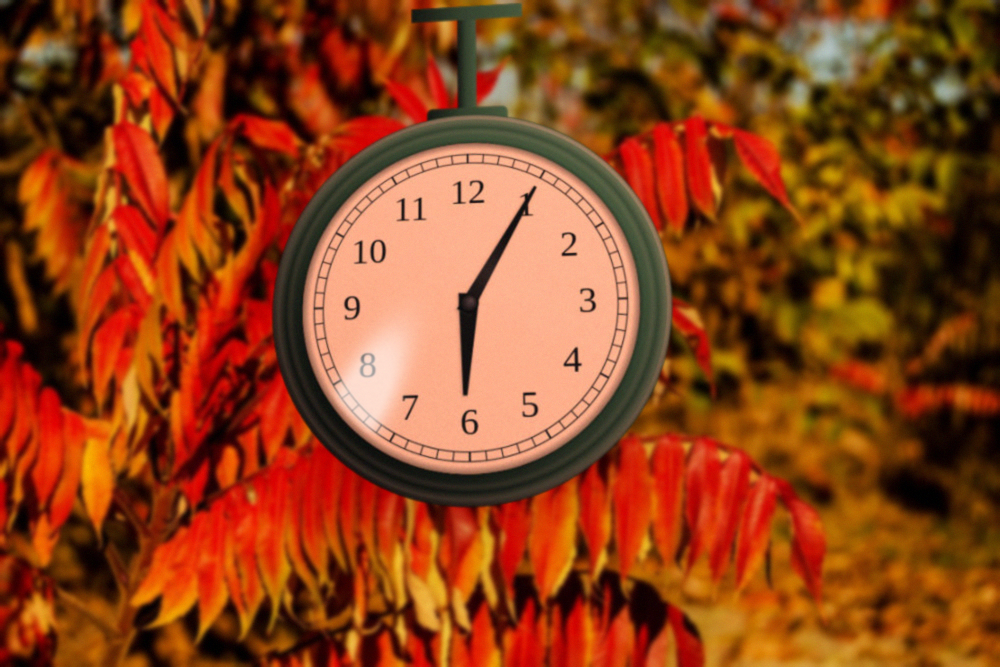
6:05
